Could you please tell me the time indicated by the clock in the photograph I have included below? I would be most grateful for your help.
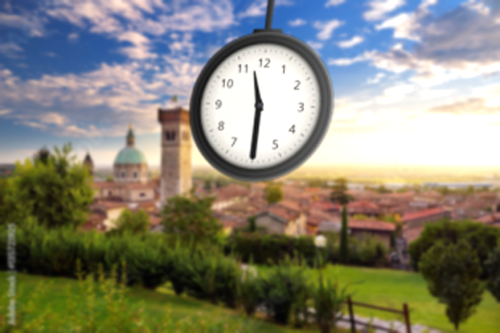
11:30
